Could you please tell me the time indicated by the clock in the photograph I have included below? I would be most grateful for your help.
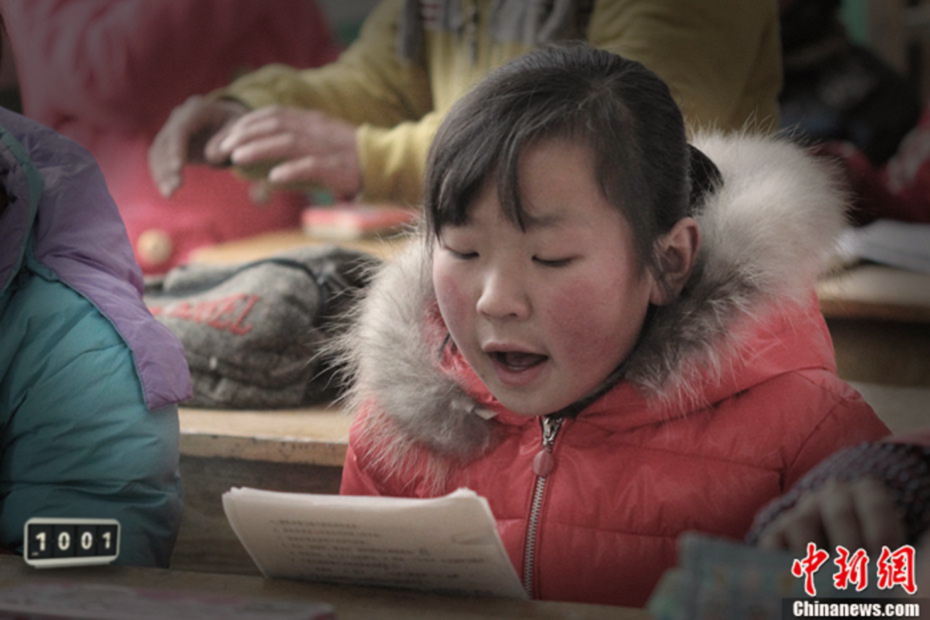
10:01
